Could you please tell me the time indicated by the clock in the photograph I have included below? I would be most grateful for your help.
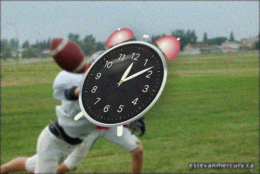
12:08
